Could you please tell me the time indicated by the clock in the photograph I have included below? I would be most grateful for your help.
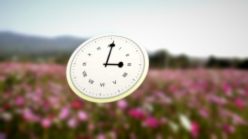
3:01
